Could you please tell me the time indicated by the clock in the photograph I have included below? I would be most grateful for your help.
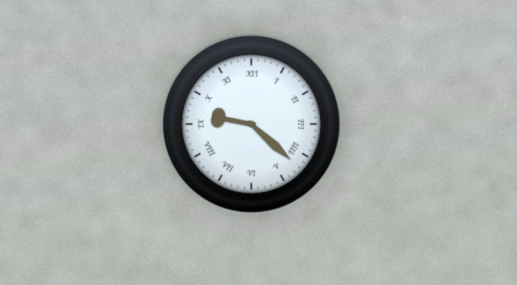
9:22
